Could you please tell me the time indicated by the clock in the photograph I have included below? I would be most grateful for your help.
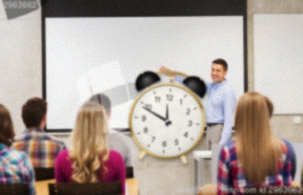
11:49
